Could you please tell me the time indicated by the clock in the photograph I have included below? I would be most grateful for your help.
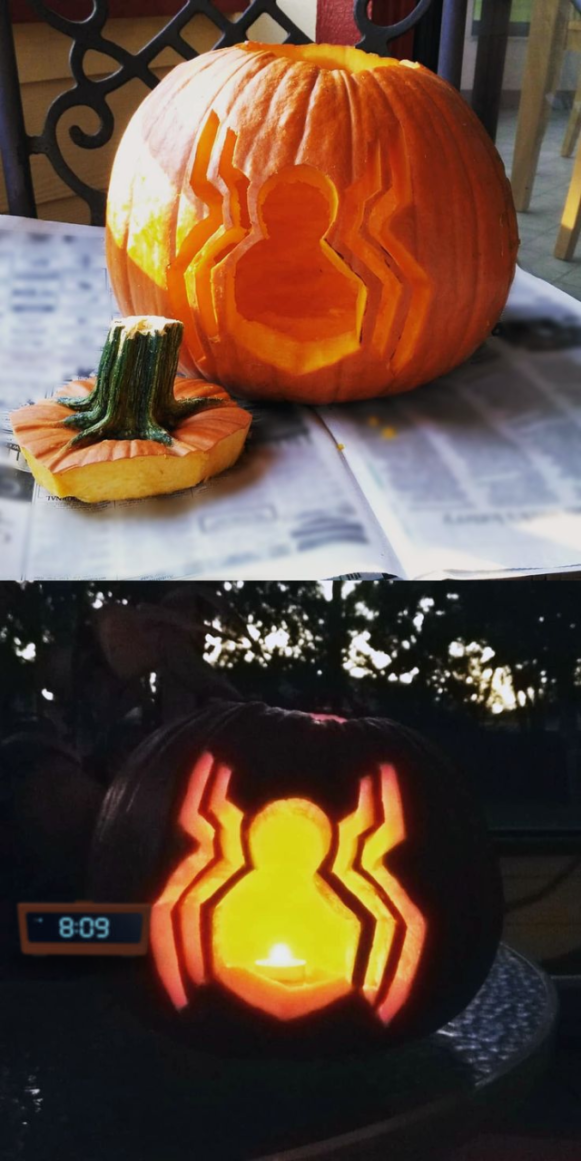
8:09
